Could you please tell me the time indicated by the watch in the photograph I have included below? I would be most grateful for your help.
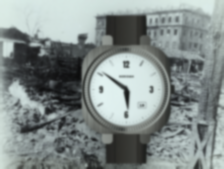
5:51
